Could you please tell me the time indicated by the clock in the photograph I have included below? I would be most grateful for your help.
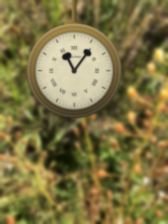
11:06
